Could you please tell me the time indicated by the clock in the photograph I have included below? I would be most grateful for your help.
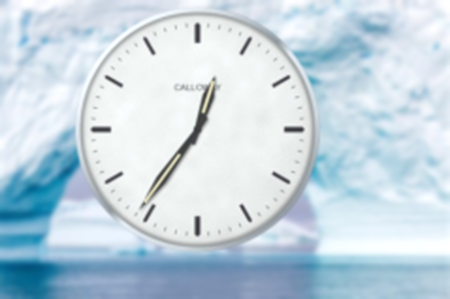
12:36
